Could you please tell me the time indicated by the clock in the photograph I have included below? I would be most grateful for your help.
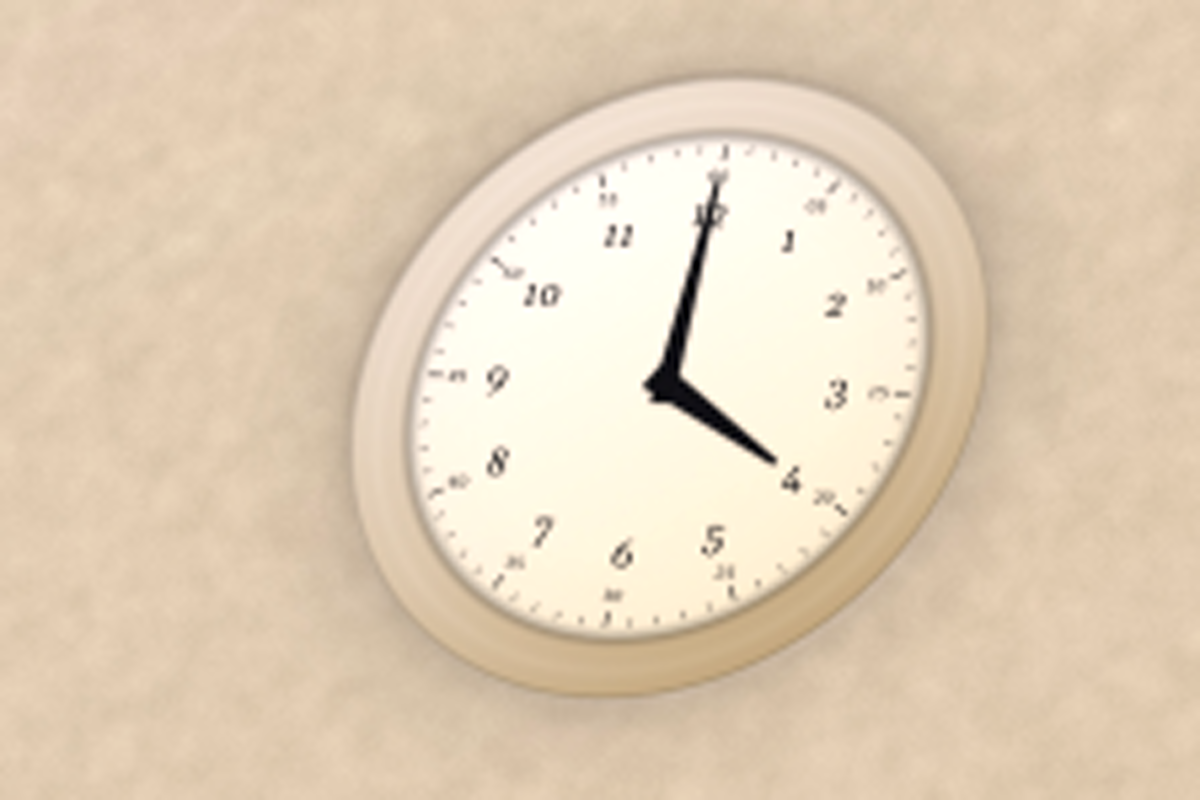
4:00
